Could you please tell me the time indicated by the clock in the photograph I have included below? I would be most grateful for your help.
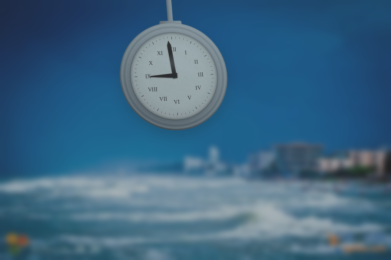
8:59
